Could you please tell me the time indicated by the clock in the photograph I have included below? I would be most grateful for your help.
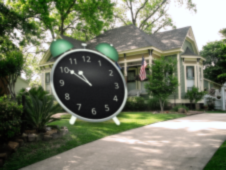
10:51
